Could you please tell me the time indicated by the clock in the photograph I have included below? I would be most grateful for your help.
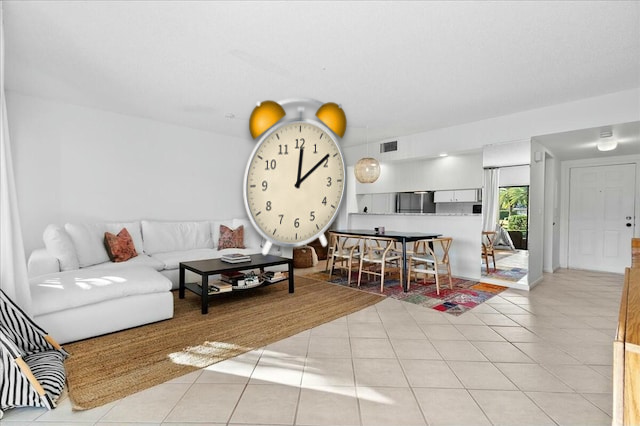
12:09
